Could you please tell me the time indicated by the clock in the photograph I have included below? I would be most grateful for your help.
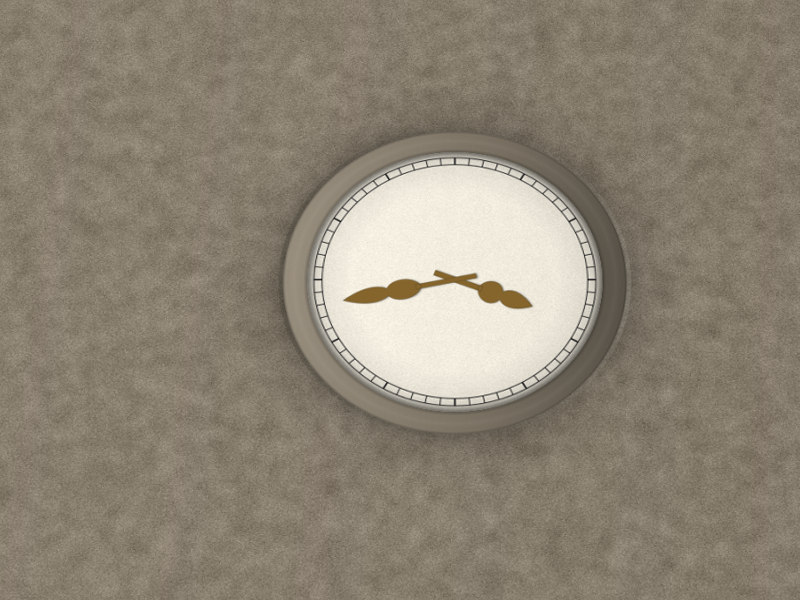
3:43
